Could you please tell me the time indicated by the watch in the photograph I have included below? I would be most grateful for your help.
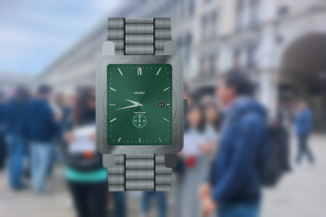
9:43
